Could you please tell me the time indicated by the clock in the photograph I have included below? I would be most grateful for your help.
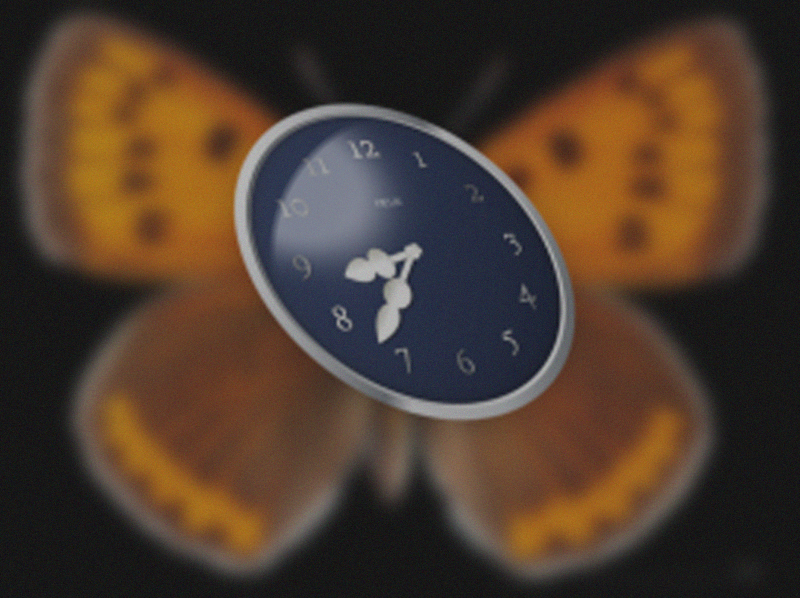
8:37
